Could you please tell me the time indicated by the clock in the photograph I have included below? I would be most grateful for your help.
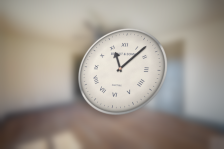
11:07
